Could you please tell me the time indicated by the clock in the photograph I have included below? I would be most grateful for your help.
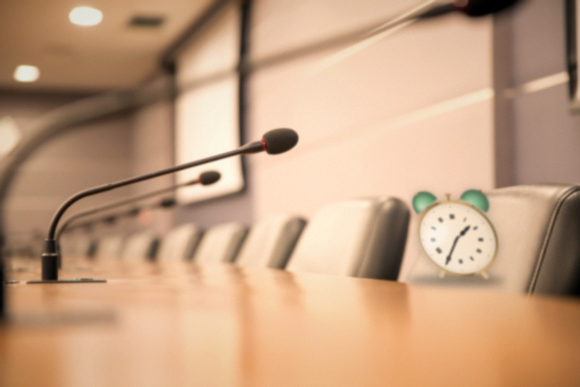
1:35
